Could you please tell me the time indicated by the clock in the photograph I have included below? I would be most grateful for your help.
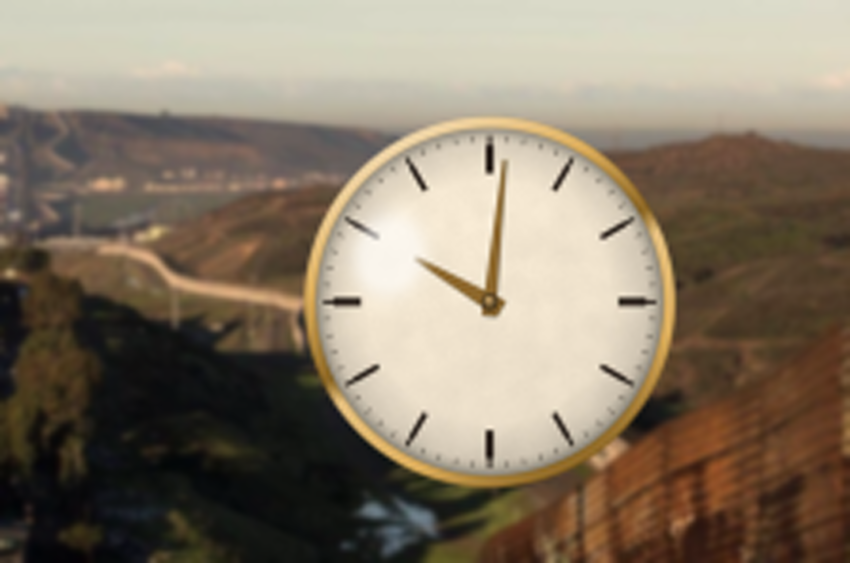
10:01
